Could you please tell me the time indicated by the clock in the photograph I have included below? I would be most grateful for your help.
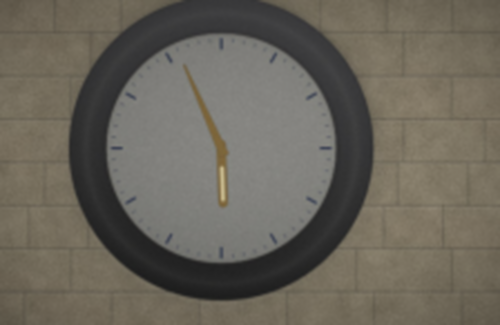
5:56
